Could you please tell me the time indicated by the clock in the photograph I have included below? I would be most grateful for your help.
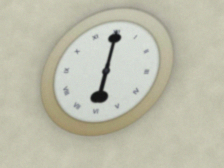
6:00
